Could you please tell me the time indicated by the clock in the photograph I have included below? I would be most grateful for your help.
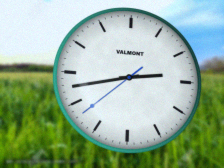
2:42:38
